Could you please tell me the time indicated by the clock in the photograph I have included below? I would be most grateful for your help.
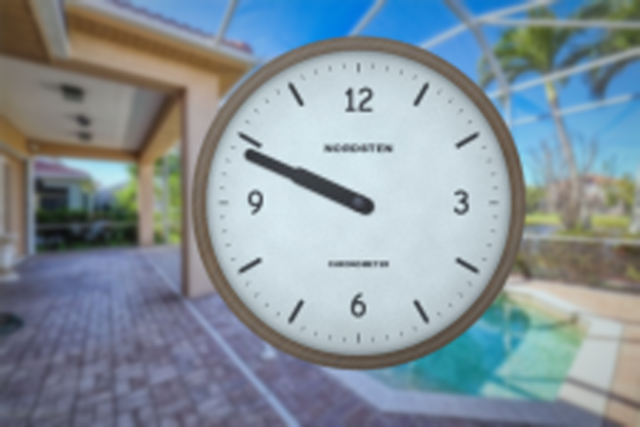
9:49
